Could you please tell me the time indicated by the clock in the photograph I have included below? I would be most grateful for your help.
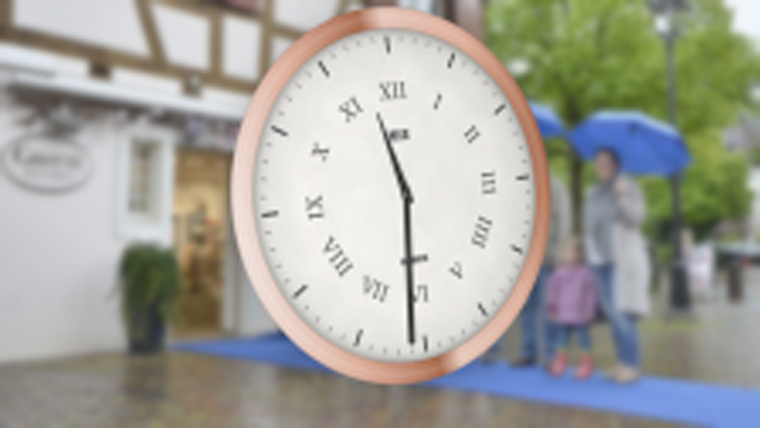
11:31
